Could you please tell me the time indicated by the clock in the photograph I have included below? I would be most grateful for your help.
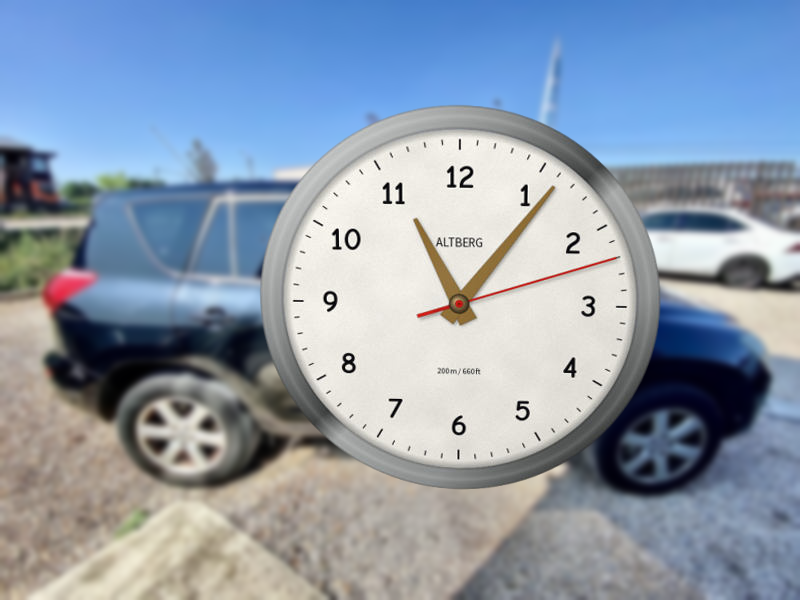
11:06:12
